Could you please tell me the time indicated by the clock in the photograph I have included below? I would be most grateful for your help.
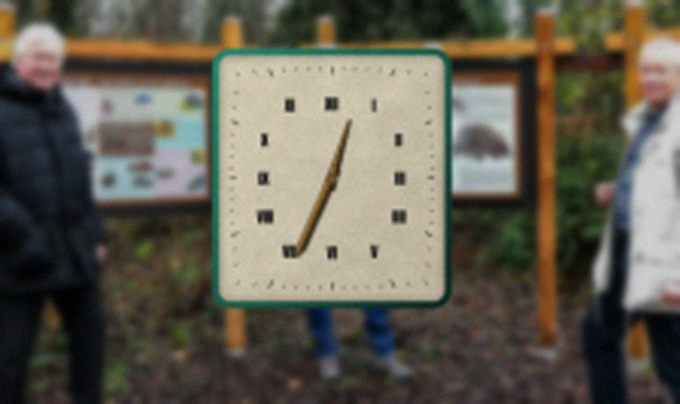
12:34
